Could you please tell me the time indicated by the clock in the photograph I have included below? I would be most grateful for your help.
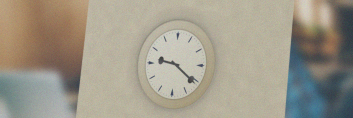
9:21
